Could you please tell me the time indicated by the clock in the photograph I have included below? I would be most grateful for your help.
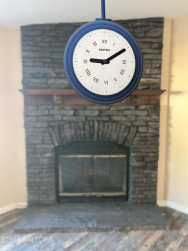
9:10
